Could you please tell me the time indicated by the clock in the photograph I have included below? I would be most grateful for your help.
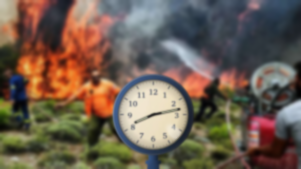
8:13
